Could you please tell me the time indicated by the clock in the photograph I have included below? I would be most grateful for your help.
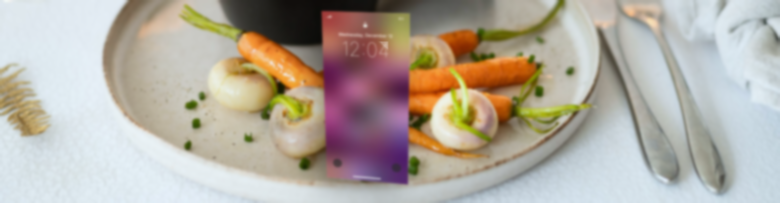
12:04
